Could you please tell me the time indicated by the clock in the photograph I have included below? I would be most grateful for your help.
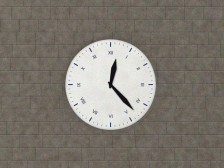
12:23
